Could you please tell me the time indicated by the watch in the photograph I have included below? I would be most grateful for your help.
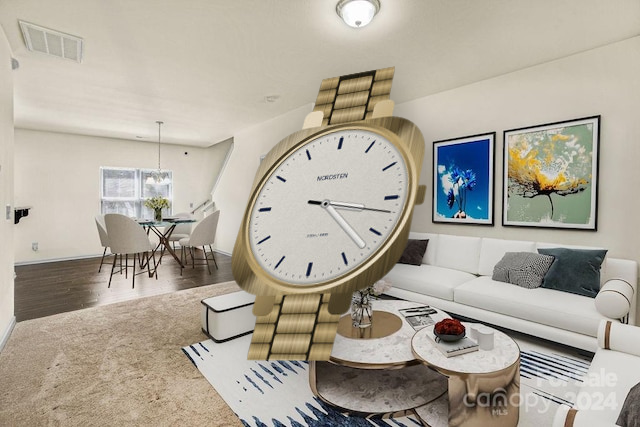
3:22:17
